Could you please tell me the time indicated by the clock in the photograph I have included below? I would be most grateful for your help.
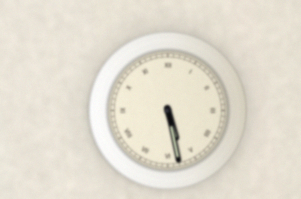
5:28
